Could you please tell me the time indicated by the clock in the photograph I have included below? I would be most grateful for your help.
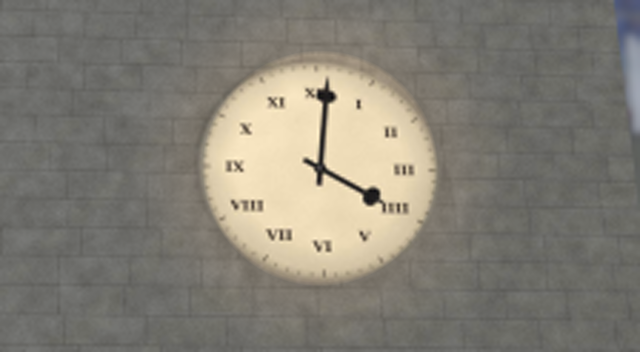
4:01
